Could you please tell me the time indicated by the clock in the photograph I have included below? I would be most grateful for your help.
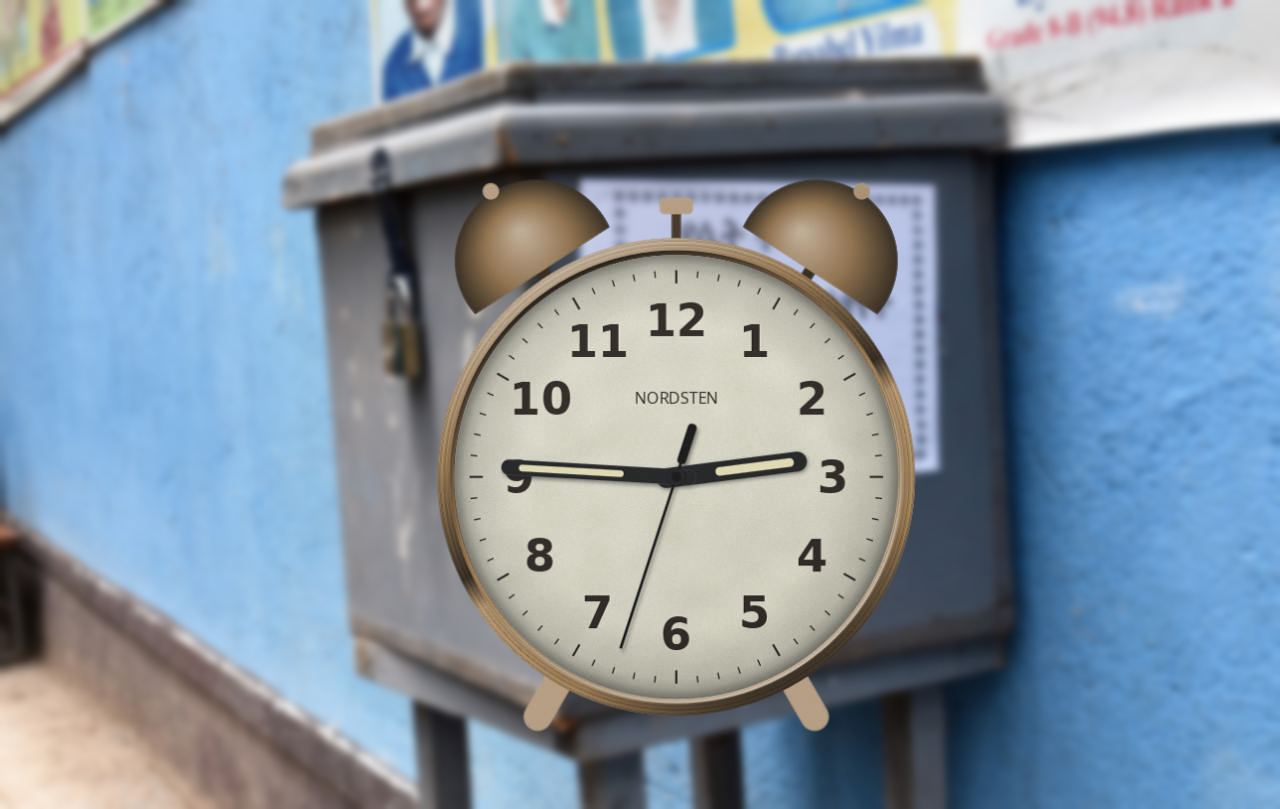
2:45:33
